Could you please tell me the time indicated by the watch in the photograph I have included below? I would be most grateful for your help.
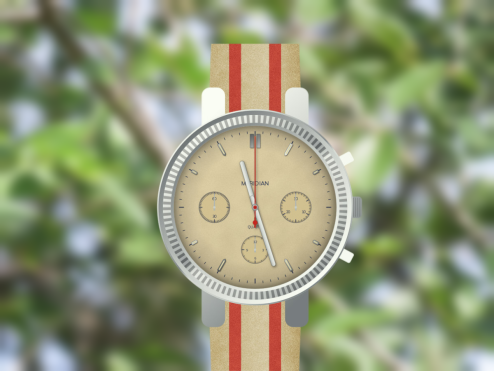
11:27
